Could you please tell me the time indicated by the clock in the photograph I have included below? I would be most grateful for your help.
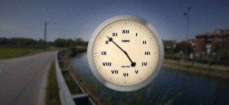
4:52
